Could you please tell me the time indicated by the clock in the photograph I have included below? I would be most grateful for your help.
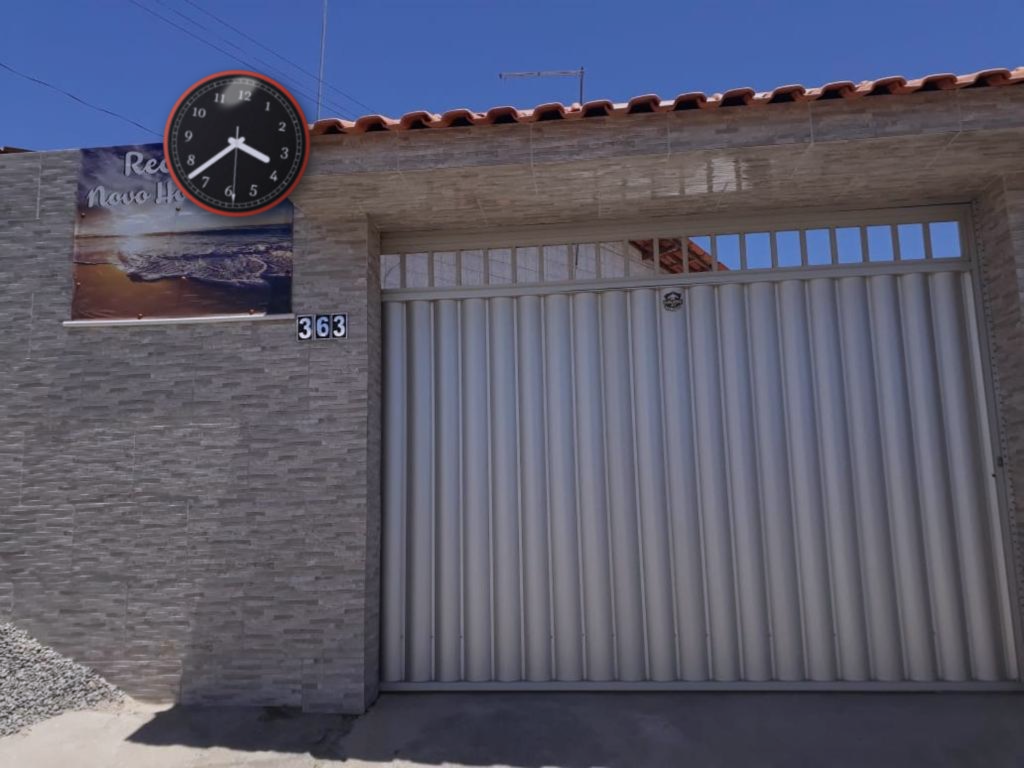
3:37:29
